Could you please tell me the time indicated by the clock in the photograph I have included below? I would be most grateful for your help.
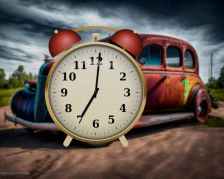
7:01
